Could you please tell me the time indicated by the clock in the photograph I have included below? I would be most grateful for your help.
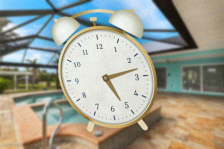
5:13
